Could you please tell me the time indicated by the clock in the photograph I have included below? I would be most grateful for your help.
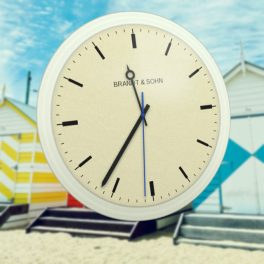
11:36:31
